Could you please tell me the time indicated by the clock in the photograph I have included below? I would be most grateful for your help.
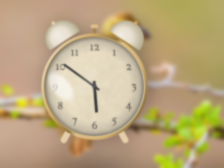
5:51
